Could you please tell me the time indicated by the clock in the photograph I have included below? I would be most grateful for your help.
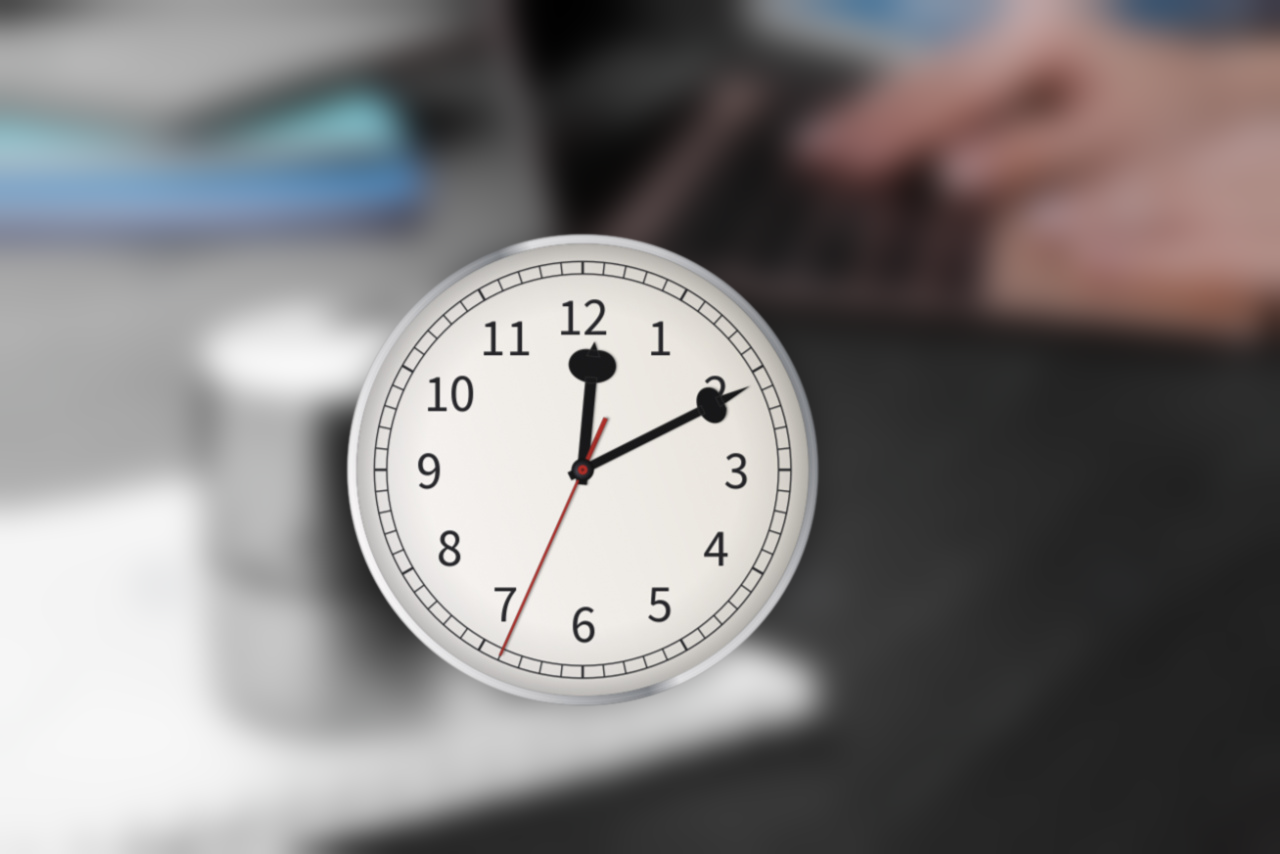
12:10:34
